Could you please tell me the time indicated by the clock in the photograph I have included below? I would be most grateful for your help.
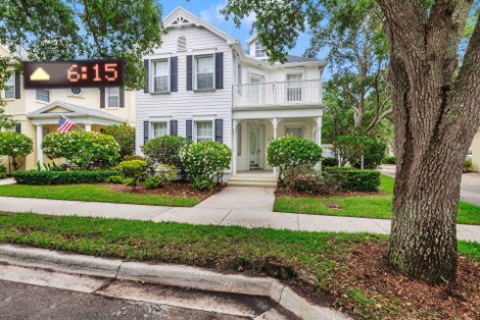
6:15
